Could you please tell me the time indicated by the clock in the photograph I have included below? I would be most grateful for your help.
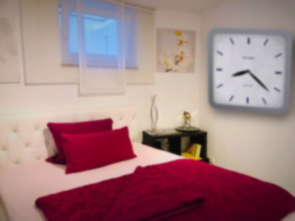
8:22
